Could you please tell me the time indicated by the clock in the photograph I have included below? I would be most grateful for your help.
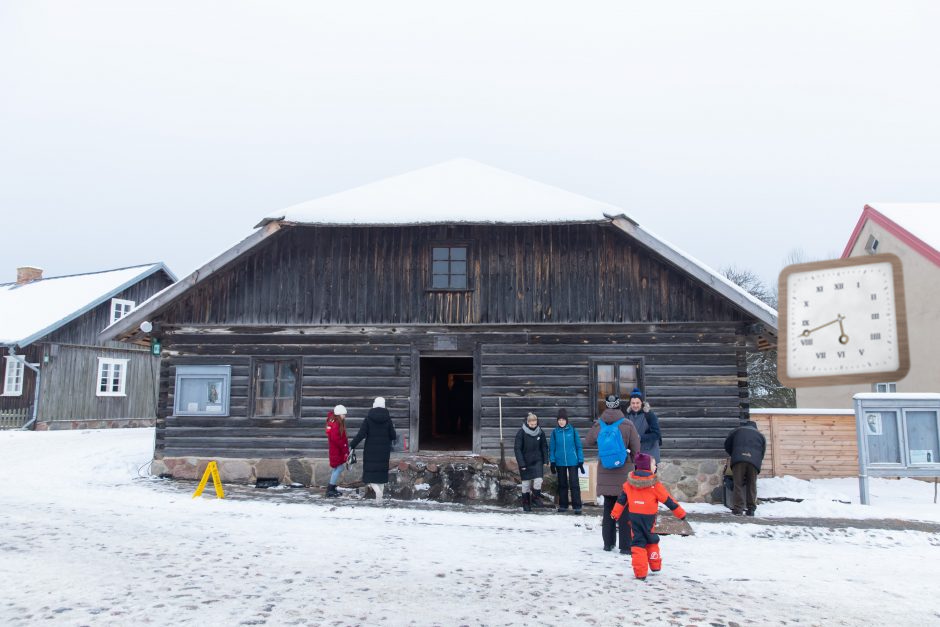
5:42
